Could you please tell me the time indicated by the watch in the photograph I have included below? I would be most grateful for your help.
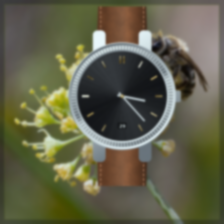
3:23
